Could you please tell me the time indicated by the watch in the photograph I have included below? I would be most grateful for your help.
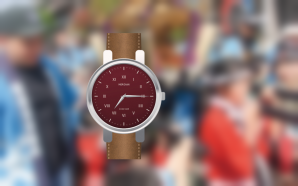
7:15
